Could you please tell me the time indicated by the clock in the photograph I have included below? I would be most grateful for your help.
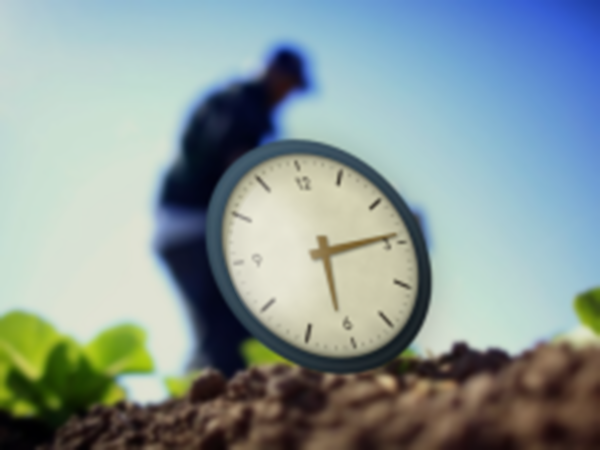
6:14
